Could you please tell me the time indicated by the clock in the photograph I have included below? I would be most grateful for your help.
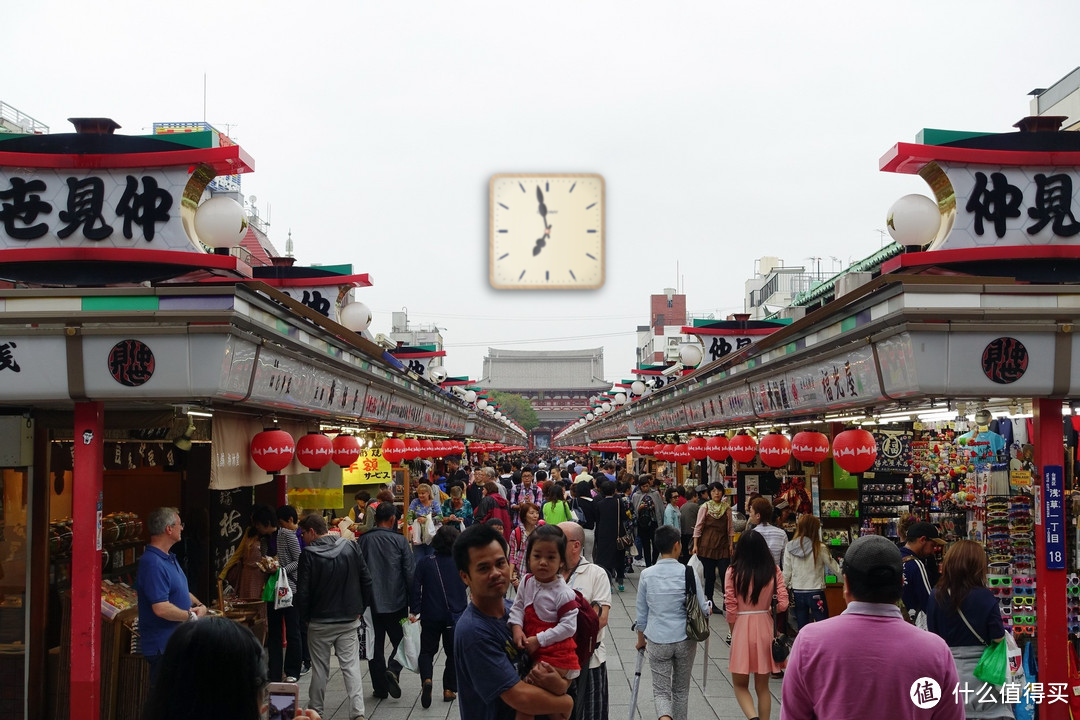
6:58
